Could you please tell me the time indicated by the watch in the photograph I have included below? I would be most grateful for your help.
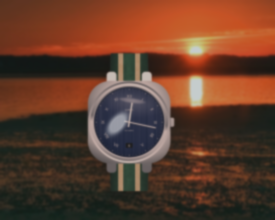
12:17
